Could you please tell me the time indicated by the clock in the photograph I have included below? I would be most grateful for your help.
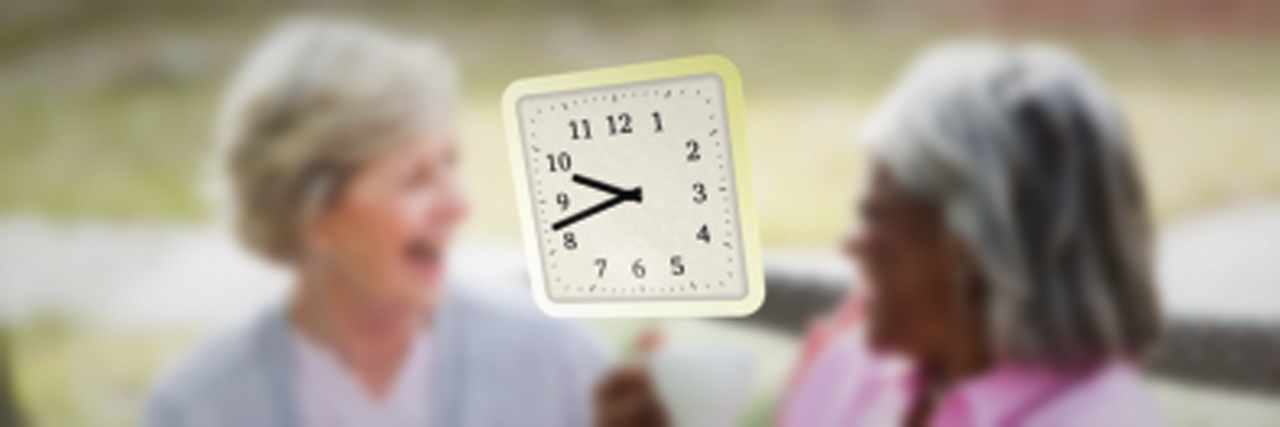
9:42
